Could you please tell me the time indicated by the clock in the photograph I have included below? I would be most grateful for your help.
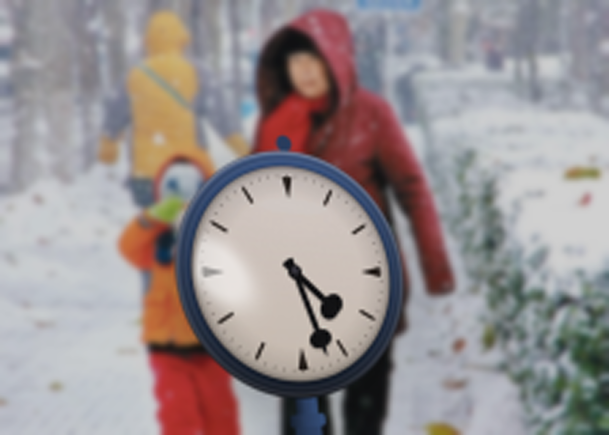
4:27
